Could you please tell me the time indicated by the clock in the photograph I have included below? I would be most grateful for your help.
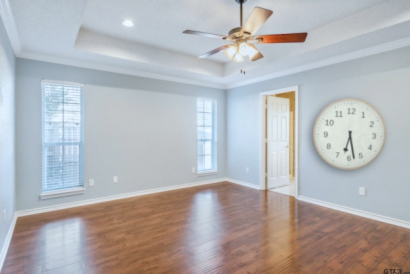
6:28
